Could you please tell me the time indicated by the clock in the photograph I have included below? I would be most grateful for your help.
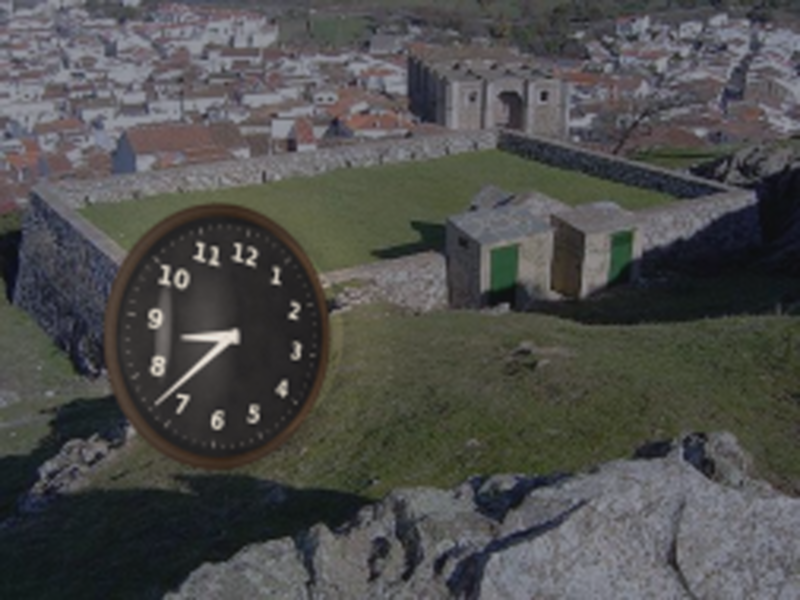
8:37
